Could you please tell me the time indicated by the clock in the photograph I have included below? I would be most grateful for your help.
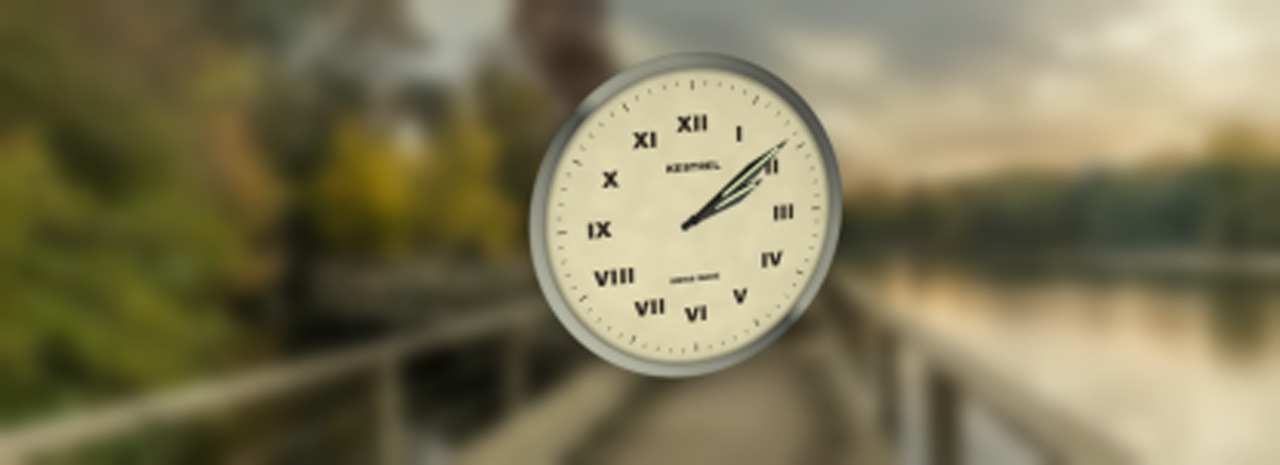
2:09
